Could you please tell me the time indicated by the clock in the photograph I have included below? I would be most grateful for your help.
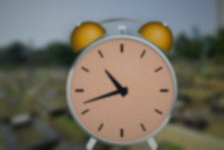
10:42
